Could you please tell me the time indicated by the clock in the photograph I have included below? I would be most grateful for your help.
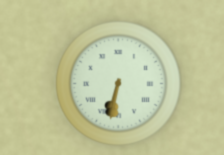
6:32
